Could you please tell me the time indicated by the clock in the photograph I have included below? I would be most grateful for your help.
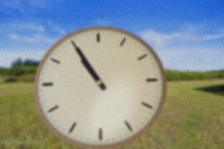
10:55
